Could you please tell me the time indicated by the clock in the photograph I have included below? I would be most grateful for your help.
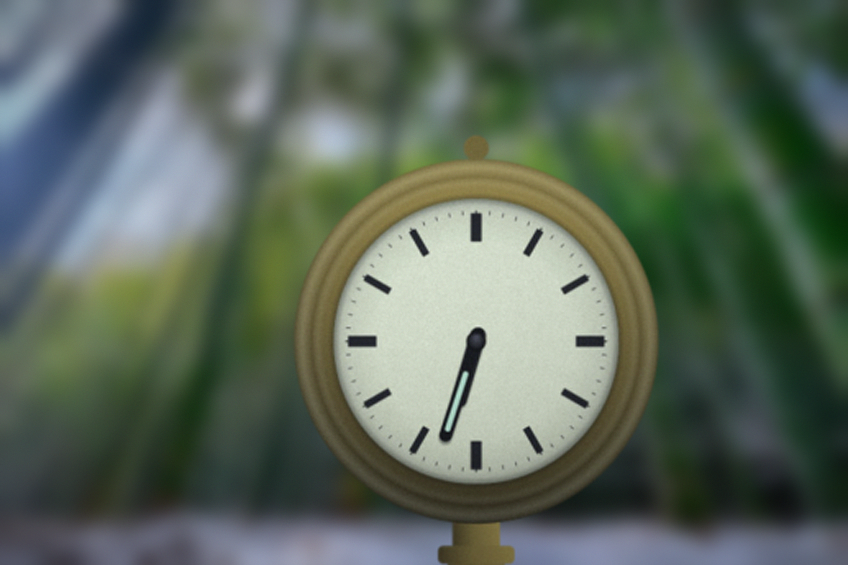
6:33
